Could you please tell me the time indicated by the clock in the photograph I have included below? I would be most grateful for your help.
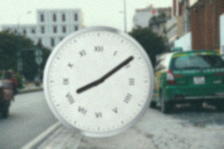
8:09
